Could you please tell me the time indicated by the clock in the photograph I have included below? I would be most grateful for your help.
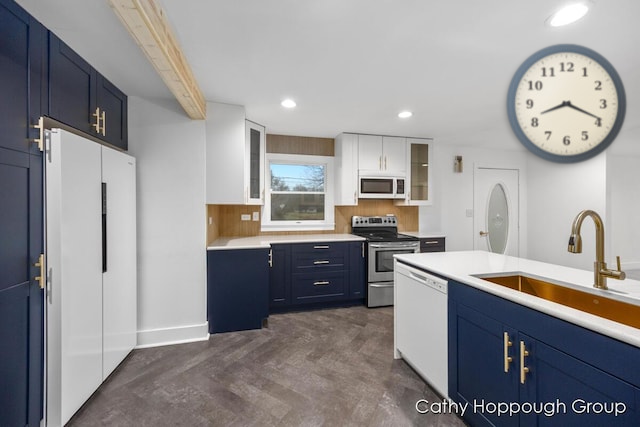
8:19
